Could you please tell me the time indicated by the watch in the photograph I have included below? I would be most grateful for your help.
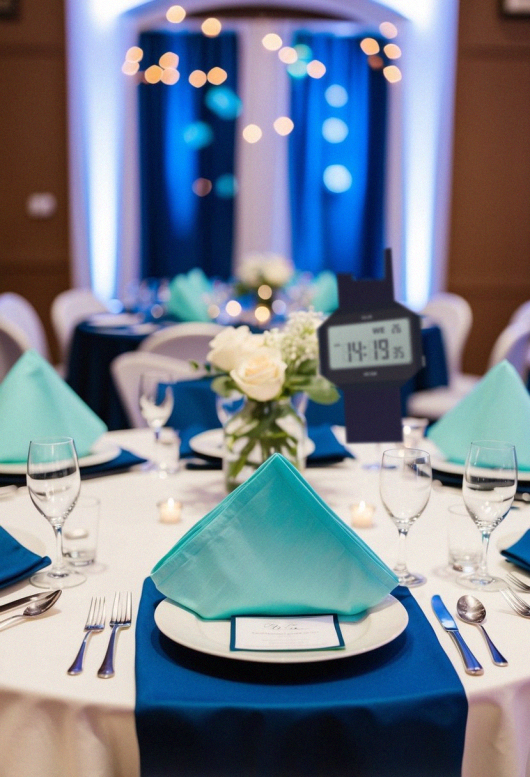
14:19
